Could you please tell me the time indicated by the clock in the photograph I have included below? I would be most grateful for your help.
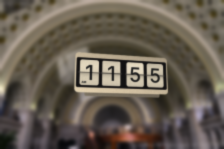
11:55
